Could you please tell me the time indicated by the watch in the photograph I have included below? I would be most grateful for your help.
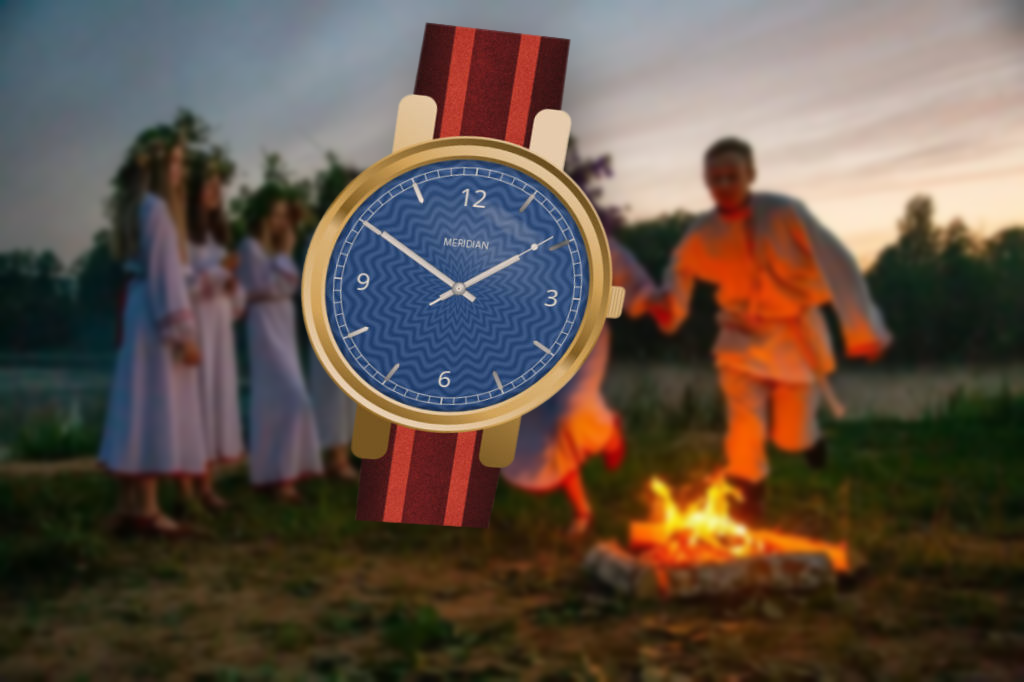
1:50:09
